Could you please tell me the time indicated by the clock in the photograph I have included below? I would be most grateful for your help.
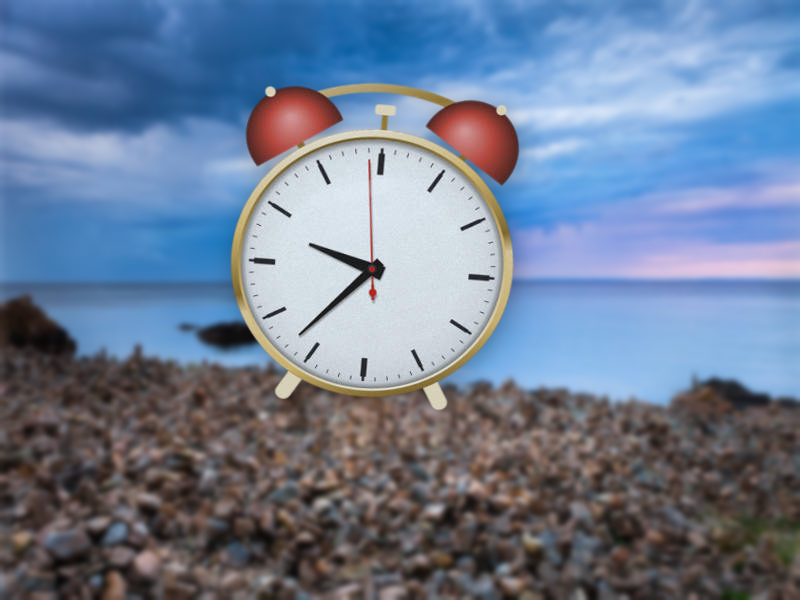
9:36:59
